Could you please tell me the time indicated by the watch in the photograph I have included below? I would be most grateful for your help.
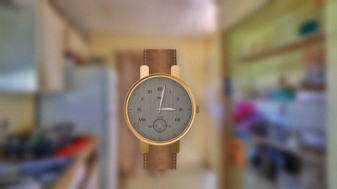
3:02
